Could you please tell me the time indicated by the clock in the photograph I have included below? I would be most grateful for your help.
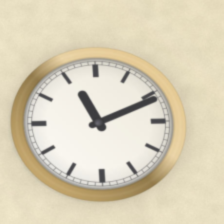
11:11
